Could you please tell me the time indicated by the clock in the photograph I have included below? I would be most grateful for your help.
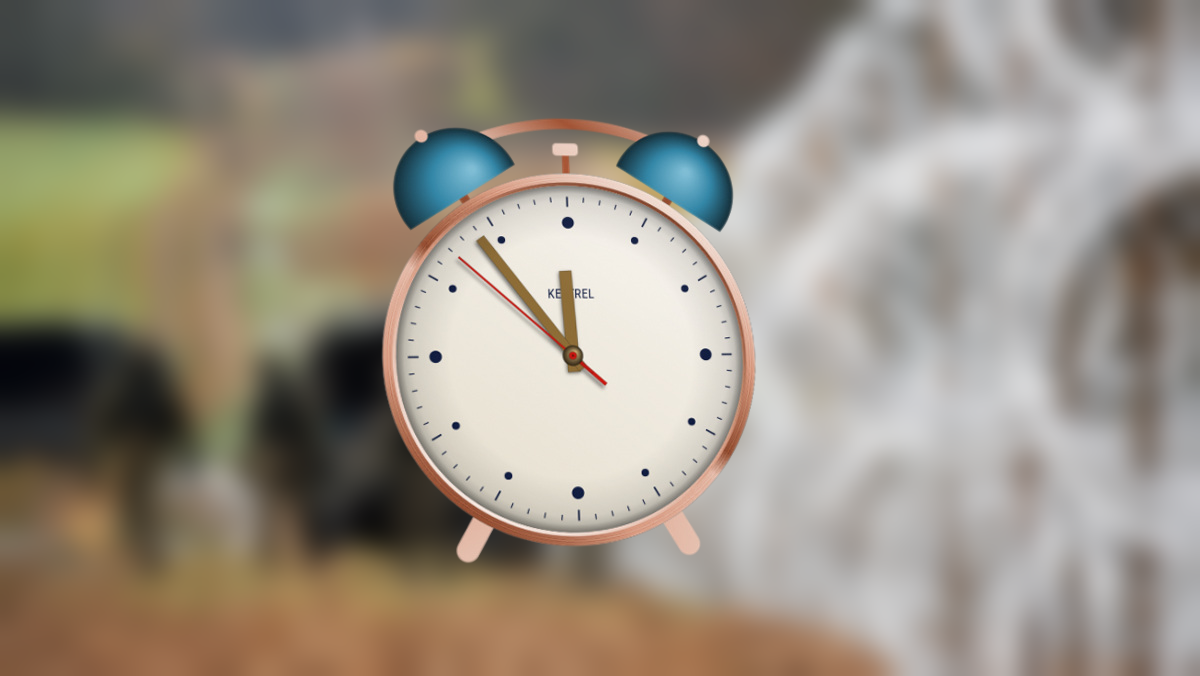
11:53:52
